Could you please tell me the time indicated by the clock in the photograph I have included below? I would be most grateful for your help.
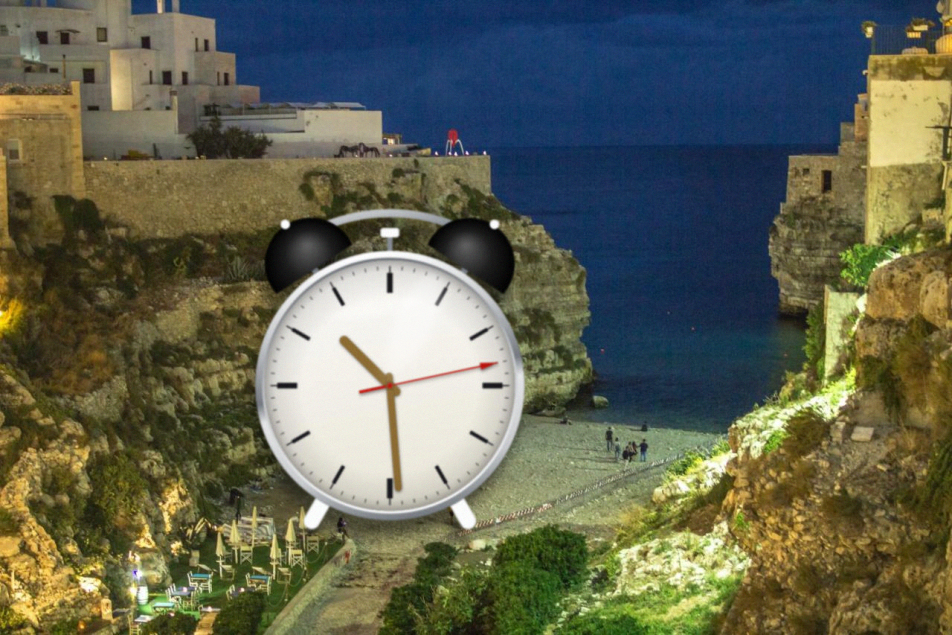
10:29:13
